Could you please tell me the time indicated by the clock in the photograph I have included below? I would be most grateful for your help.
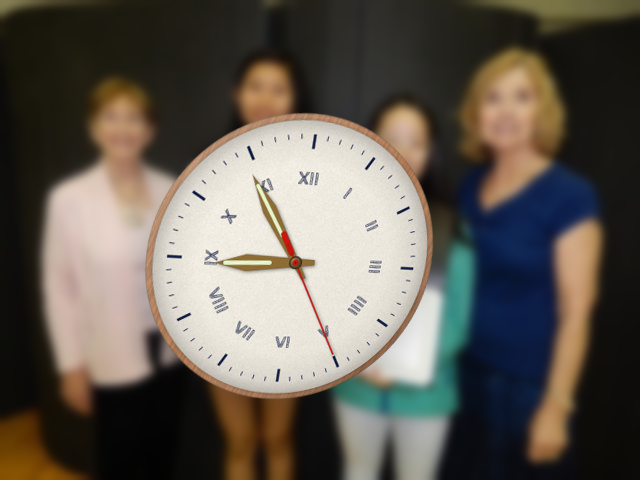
8:54:25
